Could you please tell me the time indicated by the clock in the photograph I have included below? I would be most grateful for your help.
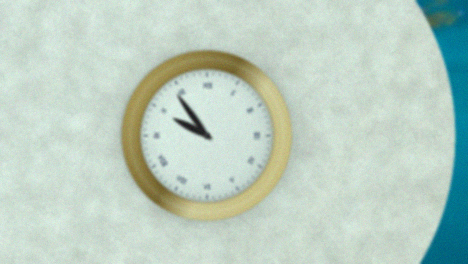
9:54
